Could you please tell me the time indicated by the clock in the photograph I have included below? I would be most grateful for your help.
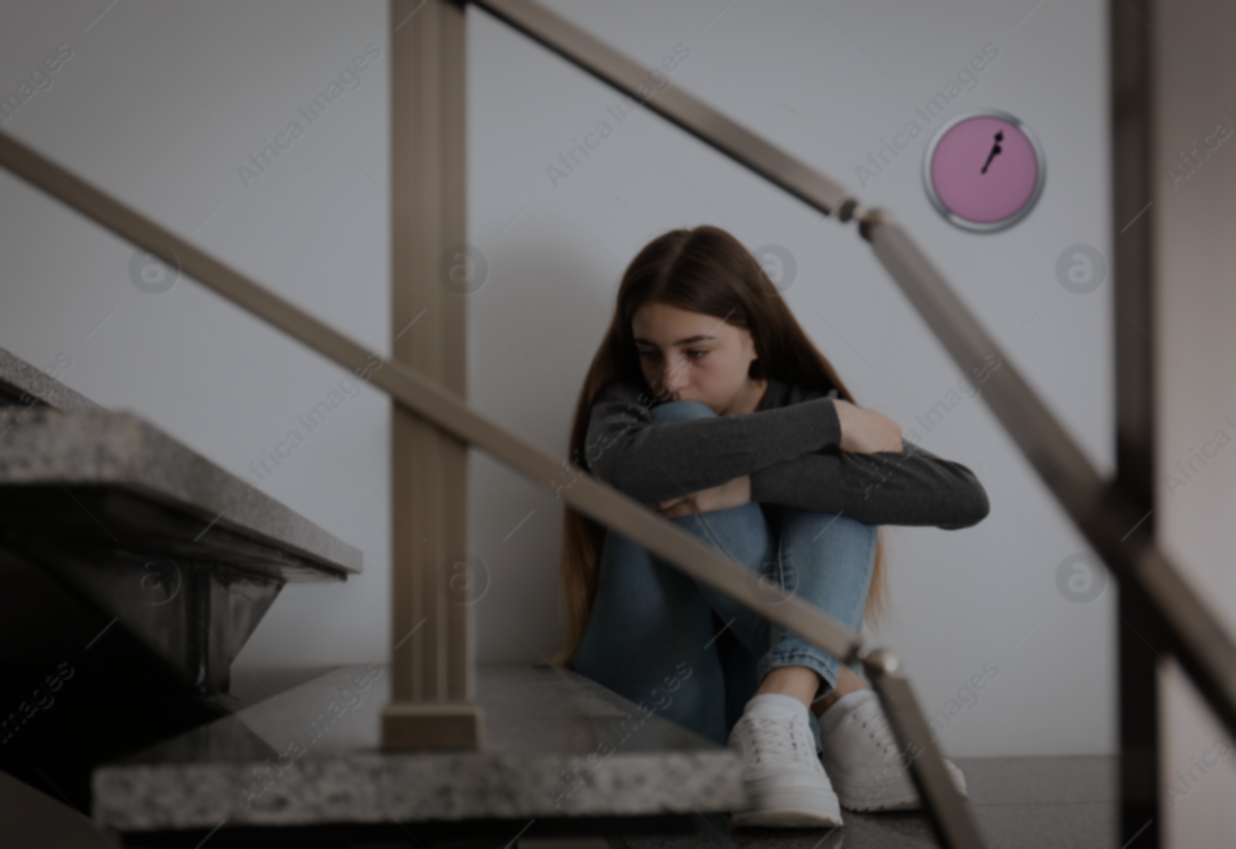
1:04
